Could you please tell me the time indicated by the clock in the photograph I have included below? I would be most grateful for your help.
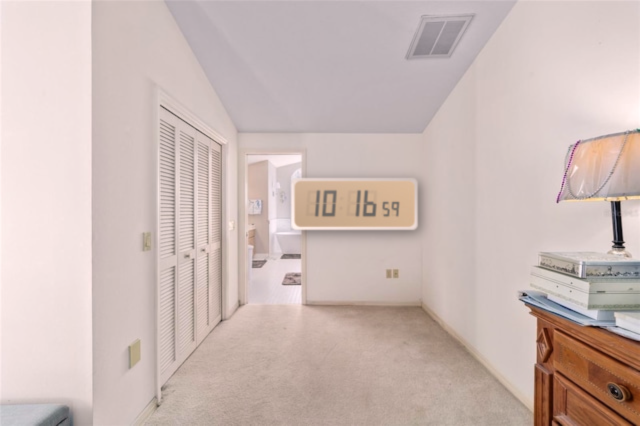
10:16:59
